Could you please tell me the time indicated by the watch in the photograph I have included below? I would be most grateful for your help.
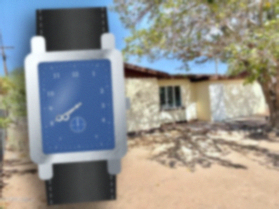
7:40
